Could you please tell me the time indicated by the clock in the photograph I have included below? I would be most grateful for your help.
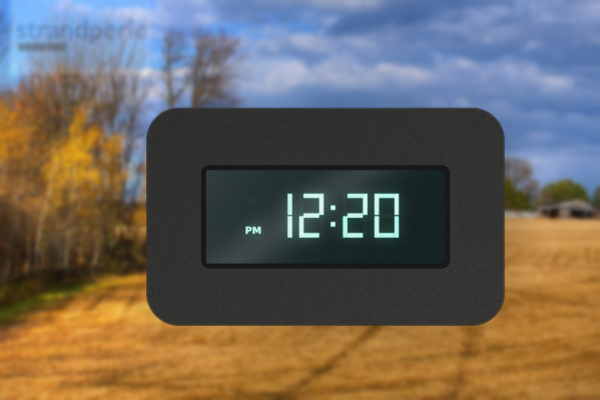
12:20
